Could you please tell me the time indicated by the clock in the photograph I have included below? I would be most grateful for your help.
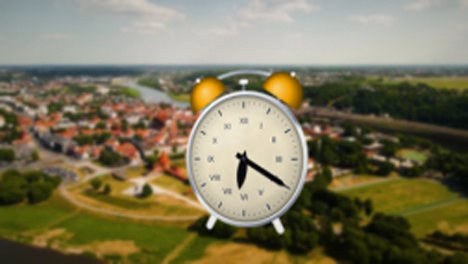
6:20
